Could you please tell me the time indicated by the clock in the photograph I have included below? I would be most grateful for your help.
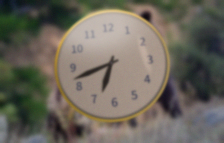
6:42
